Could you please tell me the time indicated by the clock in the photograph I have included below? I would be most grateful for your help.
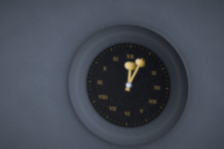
12:04
